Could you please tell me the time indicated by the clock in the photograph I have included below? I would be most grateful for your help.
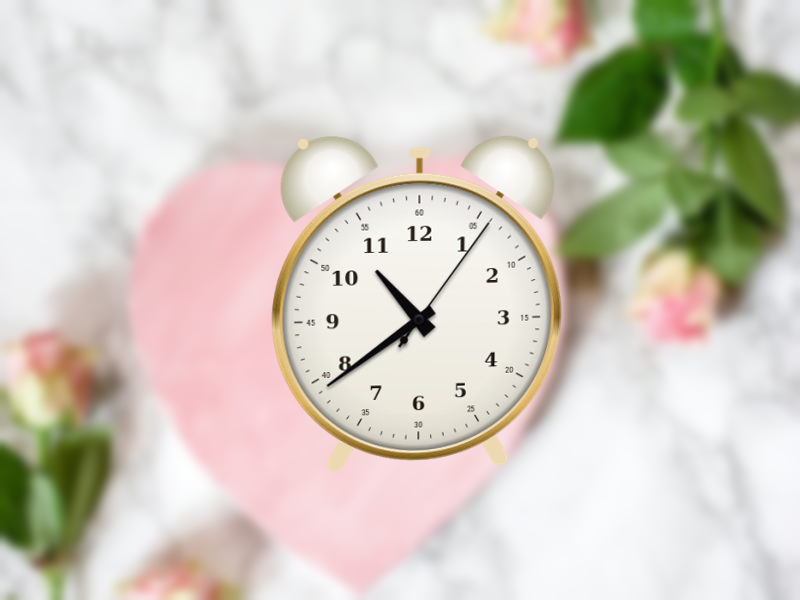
10:39:06
